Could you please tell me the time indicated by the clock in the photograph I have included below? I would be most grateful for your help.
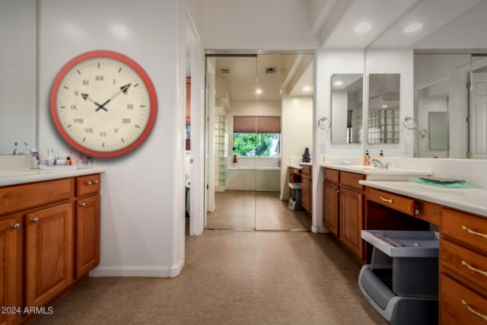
10:09
